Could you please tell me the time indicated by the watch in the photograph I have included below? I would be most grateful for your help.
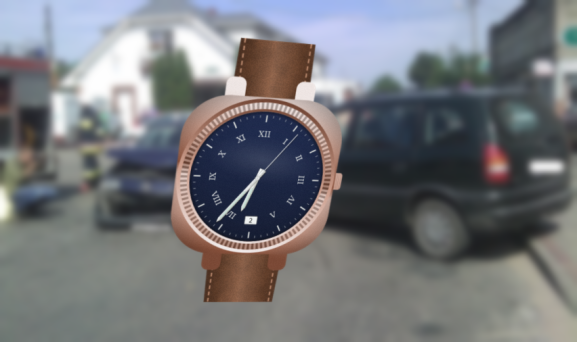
6:36:06
